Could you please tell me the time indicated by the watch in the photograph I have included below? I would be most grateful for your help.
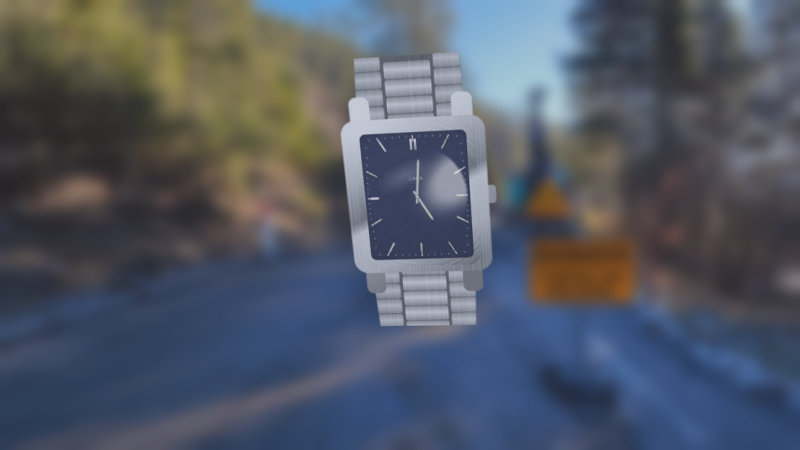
5:01
